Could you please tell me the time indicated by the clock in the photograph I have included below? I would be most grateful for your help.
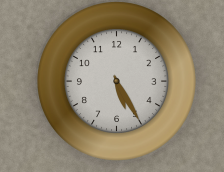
5:25
